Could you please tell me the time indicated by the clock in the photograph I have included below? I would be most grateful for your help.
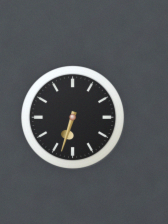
6:33
